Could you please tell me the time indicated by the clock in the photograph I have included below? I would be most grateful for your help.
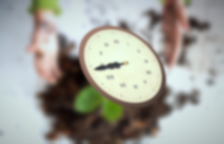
8:44
